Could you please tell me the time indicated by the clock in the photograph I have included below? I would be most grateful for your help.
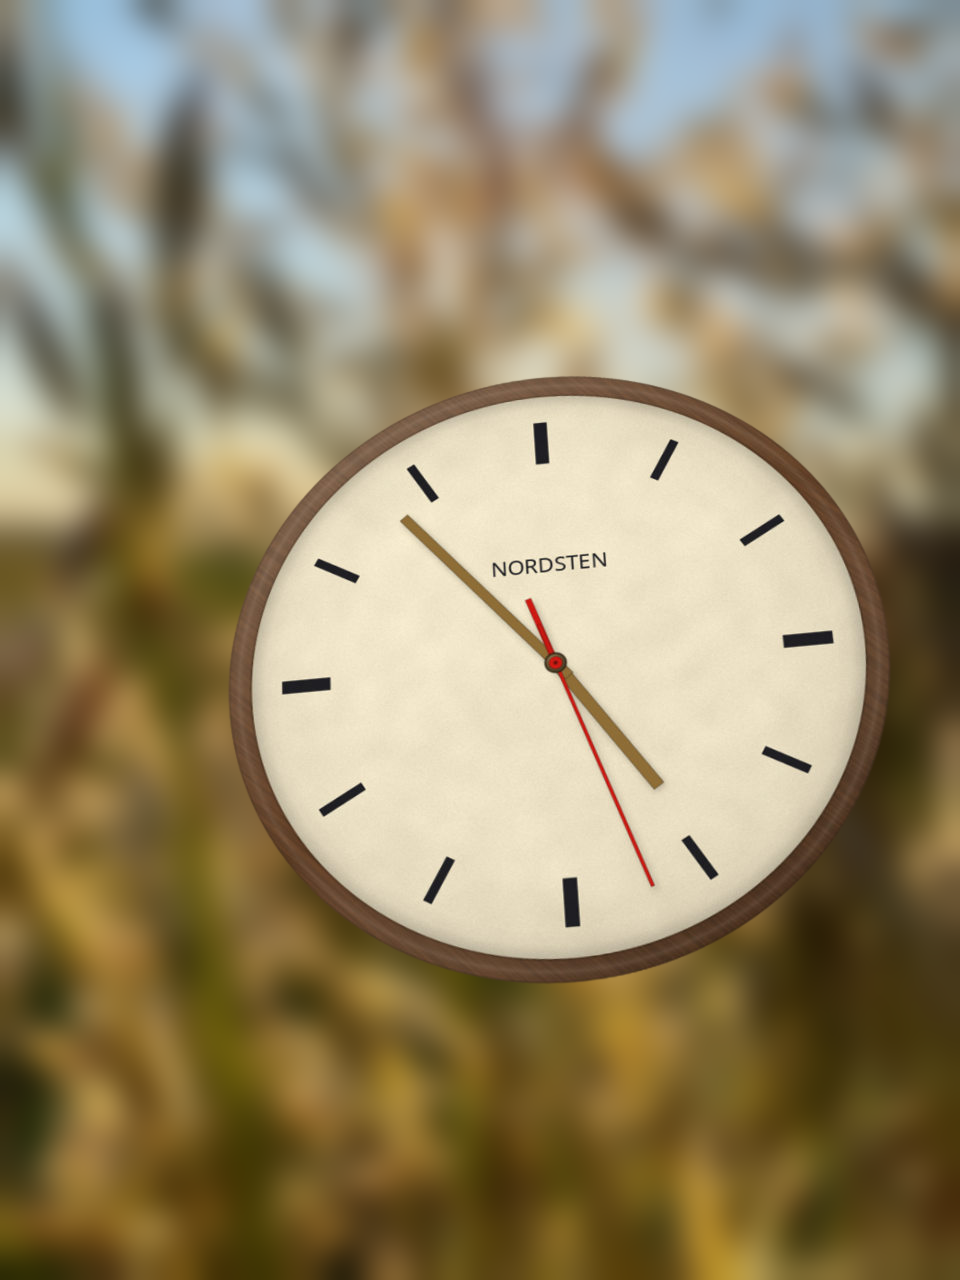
4:53:27
